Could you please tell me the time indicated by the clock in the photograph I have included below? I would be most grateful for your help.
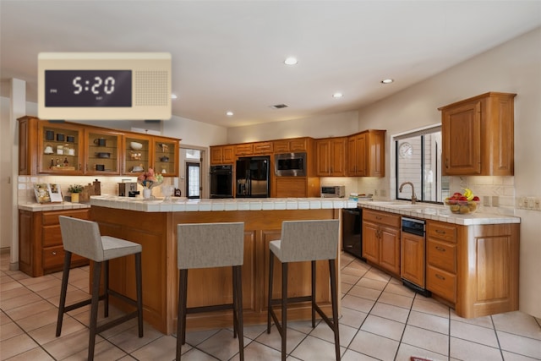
5:20
